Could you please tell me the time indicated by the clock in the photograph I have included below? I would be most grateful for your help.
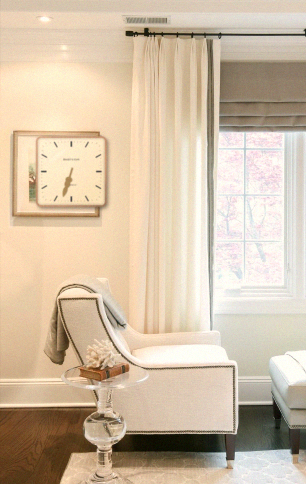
6:33
